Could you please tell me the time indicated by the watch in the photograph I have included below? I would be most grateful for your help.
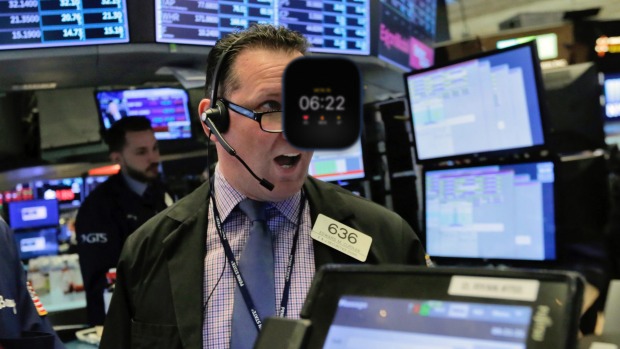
6:22
